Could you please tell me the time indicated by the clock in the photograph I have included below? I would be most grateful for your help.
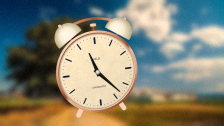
11:23
